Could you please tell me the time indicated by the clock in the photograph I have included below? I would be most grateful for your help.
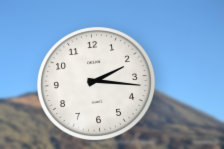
2:17
